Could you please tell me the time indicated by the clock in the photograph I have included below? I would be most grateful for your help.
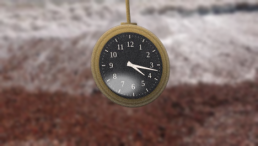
4:17
